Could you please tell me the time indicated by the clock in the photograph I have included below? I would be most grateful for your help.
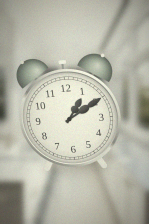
1:10
